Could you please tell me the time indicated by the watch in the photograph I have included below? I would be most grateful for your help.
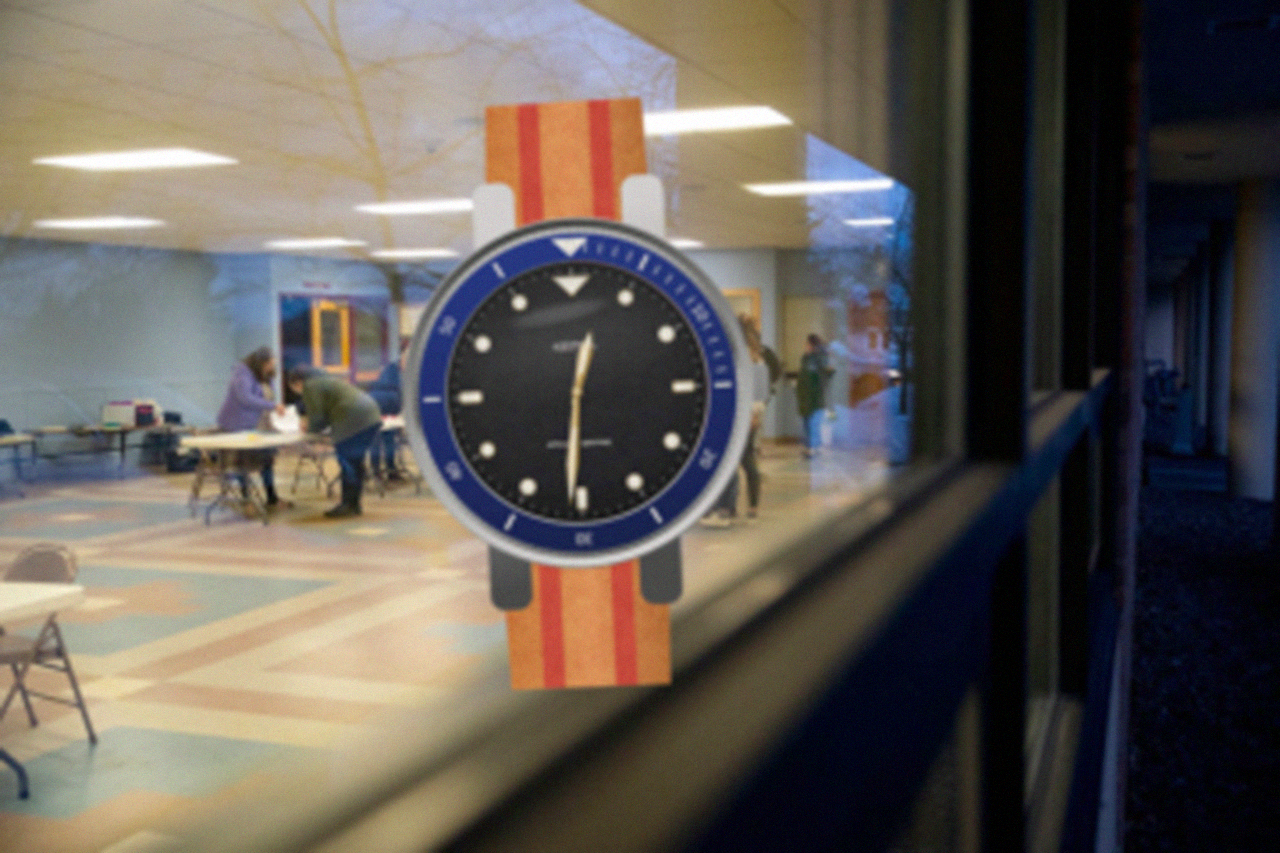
12:31
